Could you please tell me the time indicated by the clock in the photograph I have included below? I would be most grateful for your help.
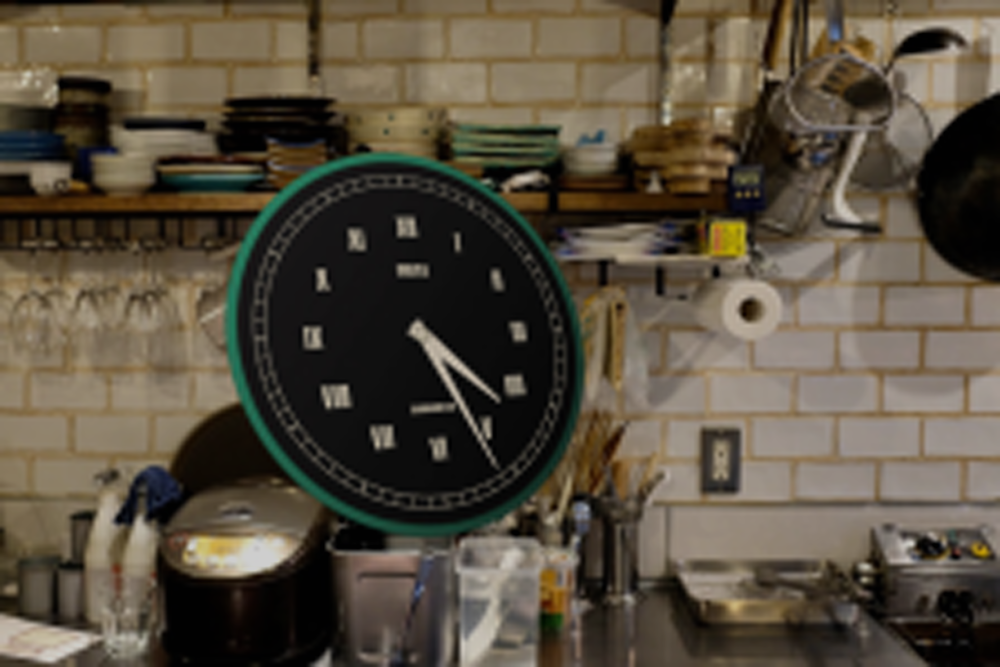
4:26
